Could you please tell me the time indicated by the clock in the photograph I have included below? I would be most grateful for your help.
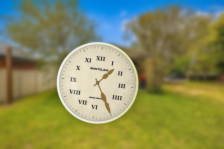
1:25
